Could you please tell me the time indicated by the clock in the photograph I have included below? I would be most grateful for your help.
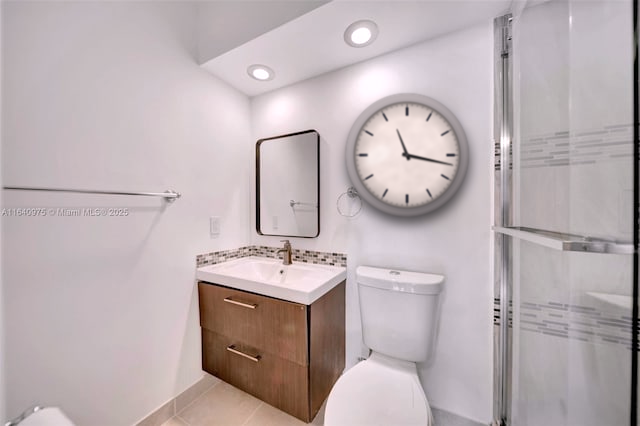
11:17
